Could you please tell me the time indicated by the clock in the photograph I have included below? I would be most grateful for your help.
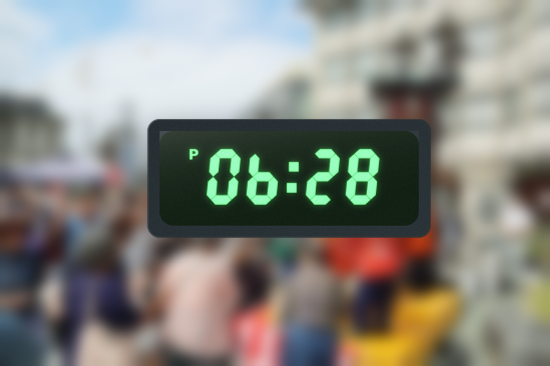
6:28
